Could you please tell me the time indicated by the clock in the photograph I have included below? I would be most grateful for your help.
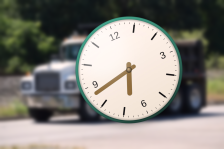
6:43
